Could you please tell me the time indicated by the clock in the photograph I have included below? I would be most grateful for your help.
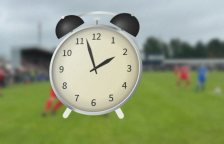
1:57
